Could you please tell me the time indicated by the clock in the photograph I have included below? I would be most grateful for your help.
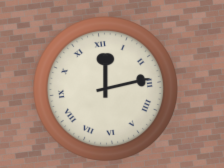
12:14
